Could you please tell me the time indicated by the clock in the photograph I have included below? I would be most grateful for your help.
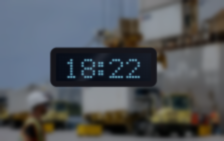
18:22
